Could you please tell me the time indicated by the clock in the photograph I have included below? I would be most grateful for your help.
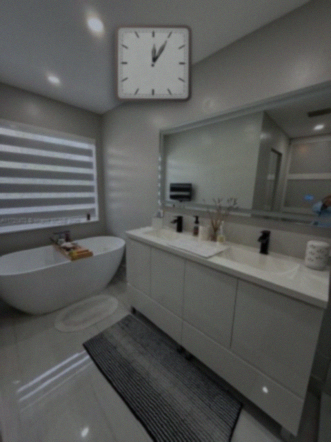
12:05
